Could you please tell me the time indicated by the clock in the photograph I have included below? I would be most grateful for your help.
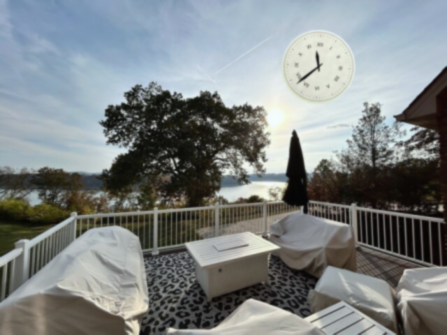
11:38
